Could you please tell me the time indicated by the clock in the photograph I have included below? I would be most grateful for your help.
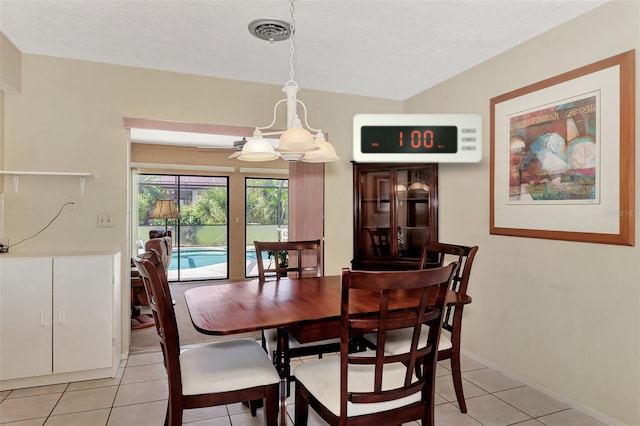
1:00
